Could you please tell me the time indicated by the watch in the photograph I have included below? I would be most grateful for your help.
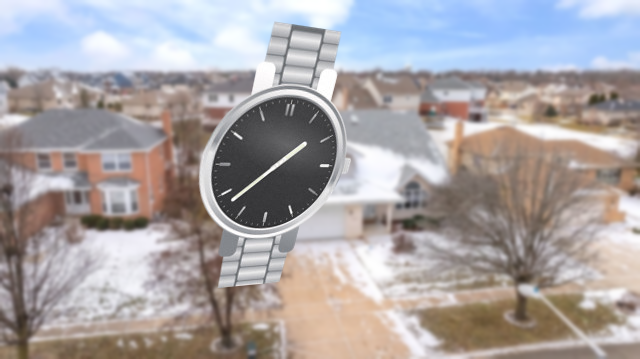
1:38
